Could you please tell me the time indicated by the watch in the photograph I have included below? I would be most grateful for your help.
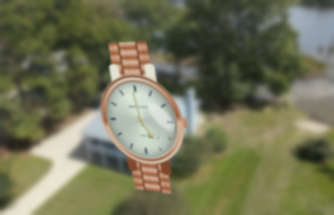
4:59
